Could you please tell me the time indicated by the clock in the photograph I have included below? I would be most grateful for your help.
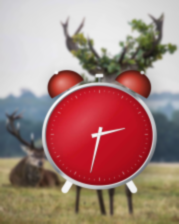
2:32
